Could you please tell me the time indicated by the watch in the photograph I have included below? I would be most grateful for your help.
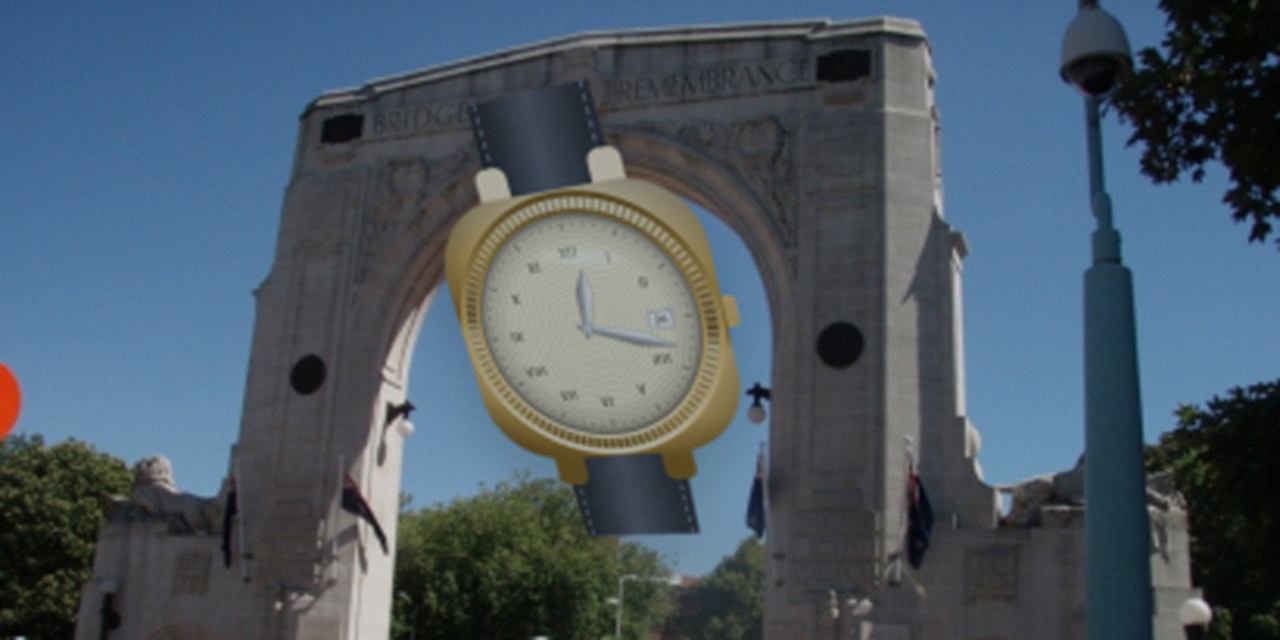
12:18
